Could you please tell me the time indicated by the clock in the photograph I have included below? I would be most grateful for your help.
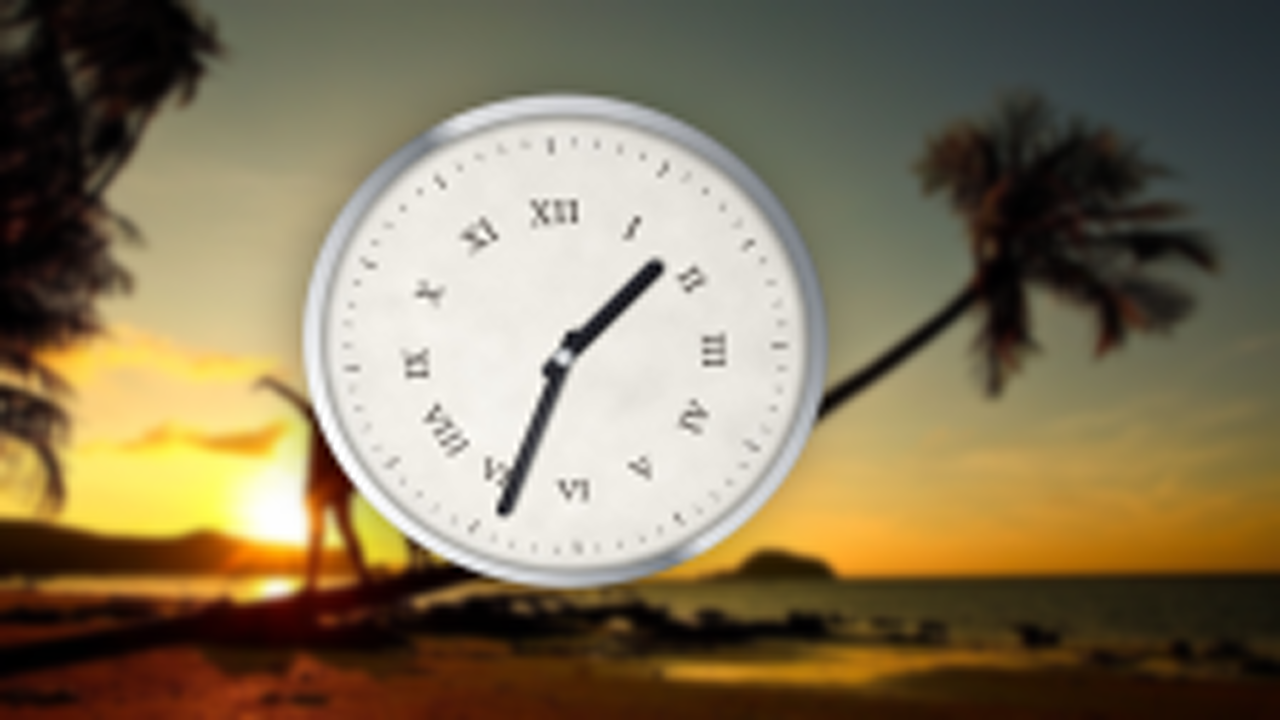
1:34
